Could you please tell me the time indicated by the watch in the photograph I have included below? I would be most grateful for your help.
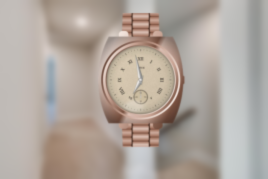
6:58
